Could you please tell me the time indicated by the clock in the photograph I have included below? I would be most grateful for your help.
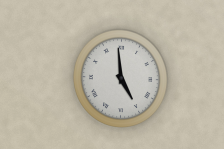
4:59
